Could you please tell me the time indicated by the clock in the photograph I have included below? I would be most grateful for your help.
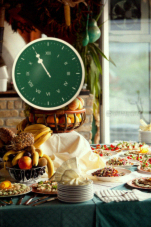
10:55
